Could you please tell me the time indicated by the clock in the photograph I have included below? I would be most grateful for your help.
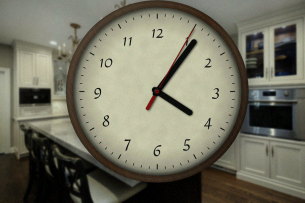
4:06:05
